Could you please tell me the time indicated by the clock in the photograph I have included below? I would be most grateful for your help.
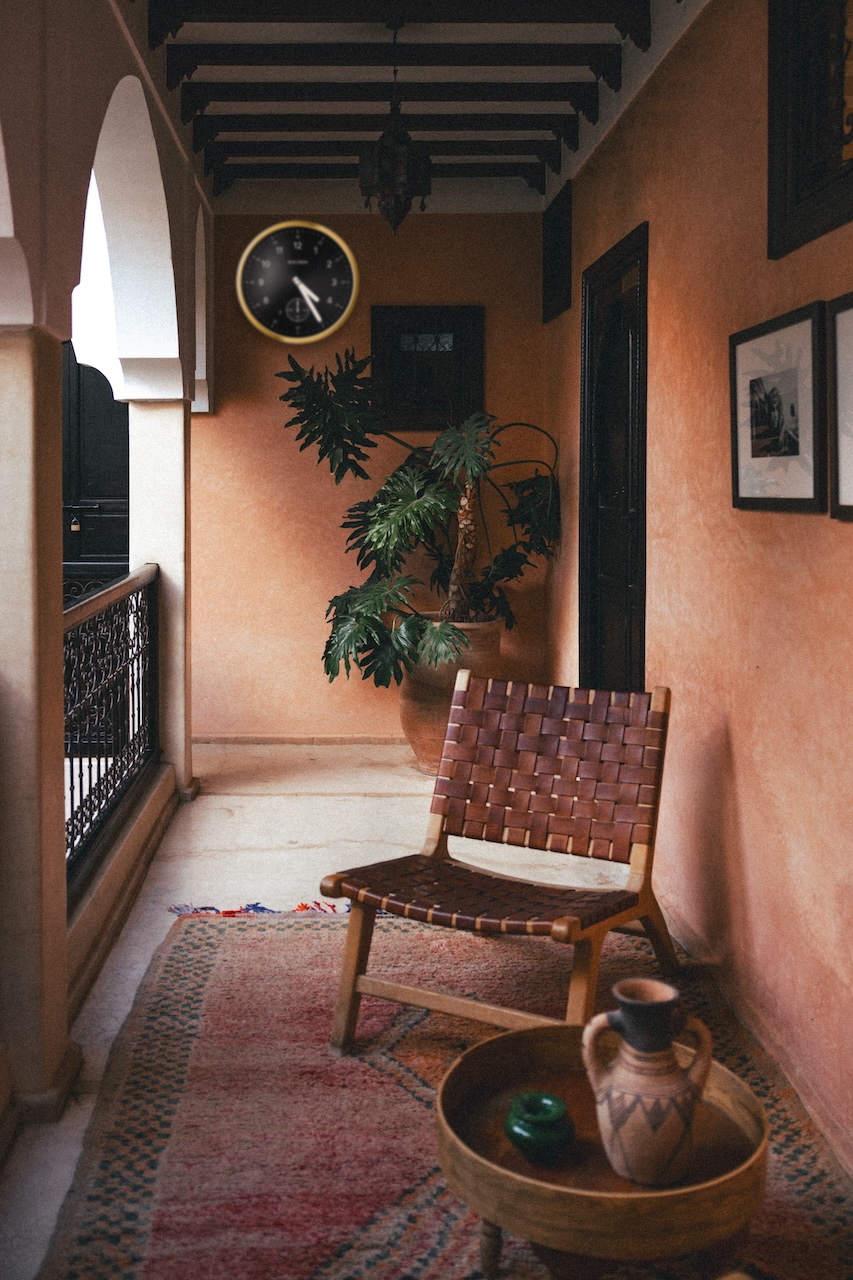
4:25
